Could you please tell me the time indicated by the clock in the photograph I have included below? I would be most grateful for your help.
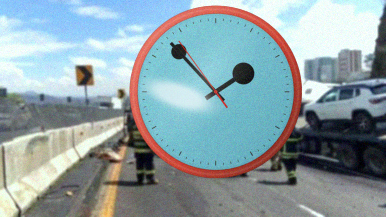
1:52:54
